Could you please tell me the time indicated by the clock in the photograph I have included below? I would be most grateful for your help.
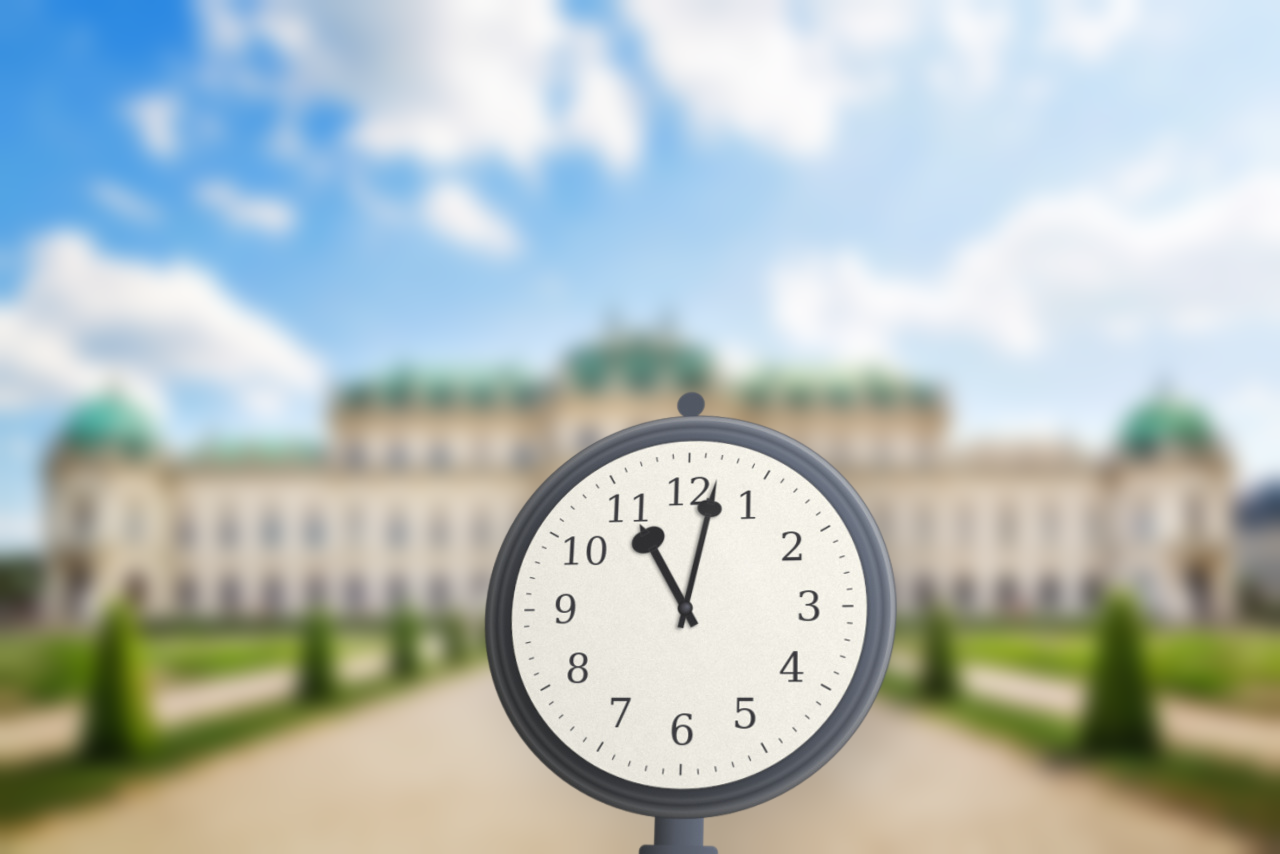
11:02
